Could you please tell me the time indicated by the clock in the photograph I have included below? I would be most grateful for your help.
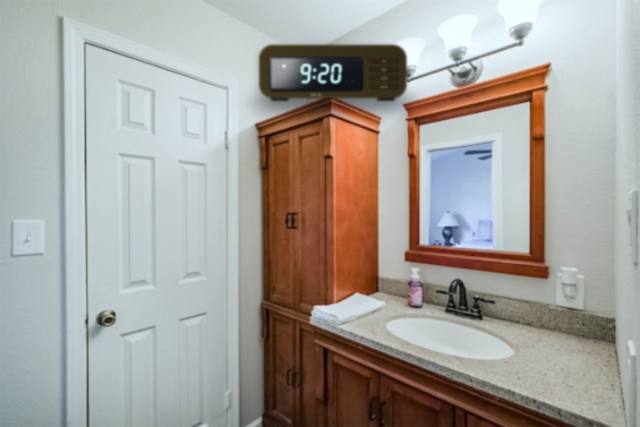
9:20
